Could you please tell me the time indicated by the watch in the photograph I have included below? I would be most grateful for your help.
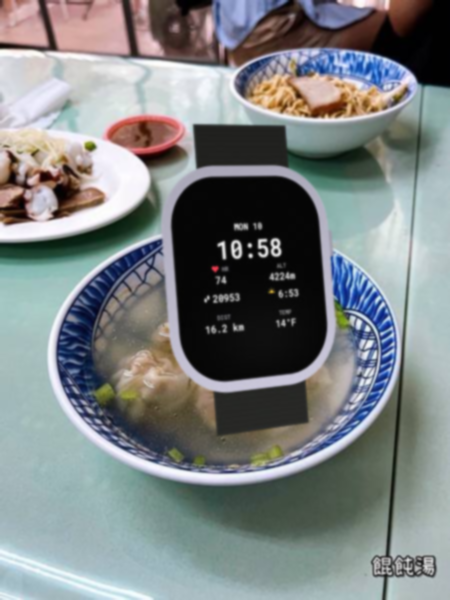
10:58
